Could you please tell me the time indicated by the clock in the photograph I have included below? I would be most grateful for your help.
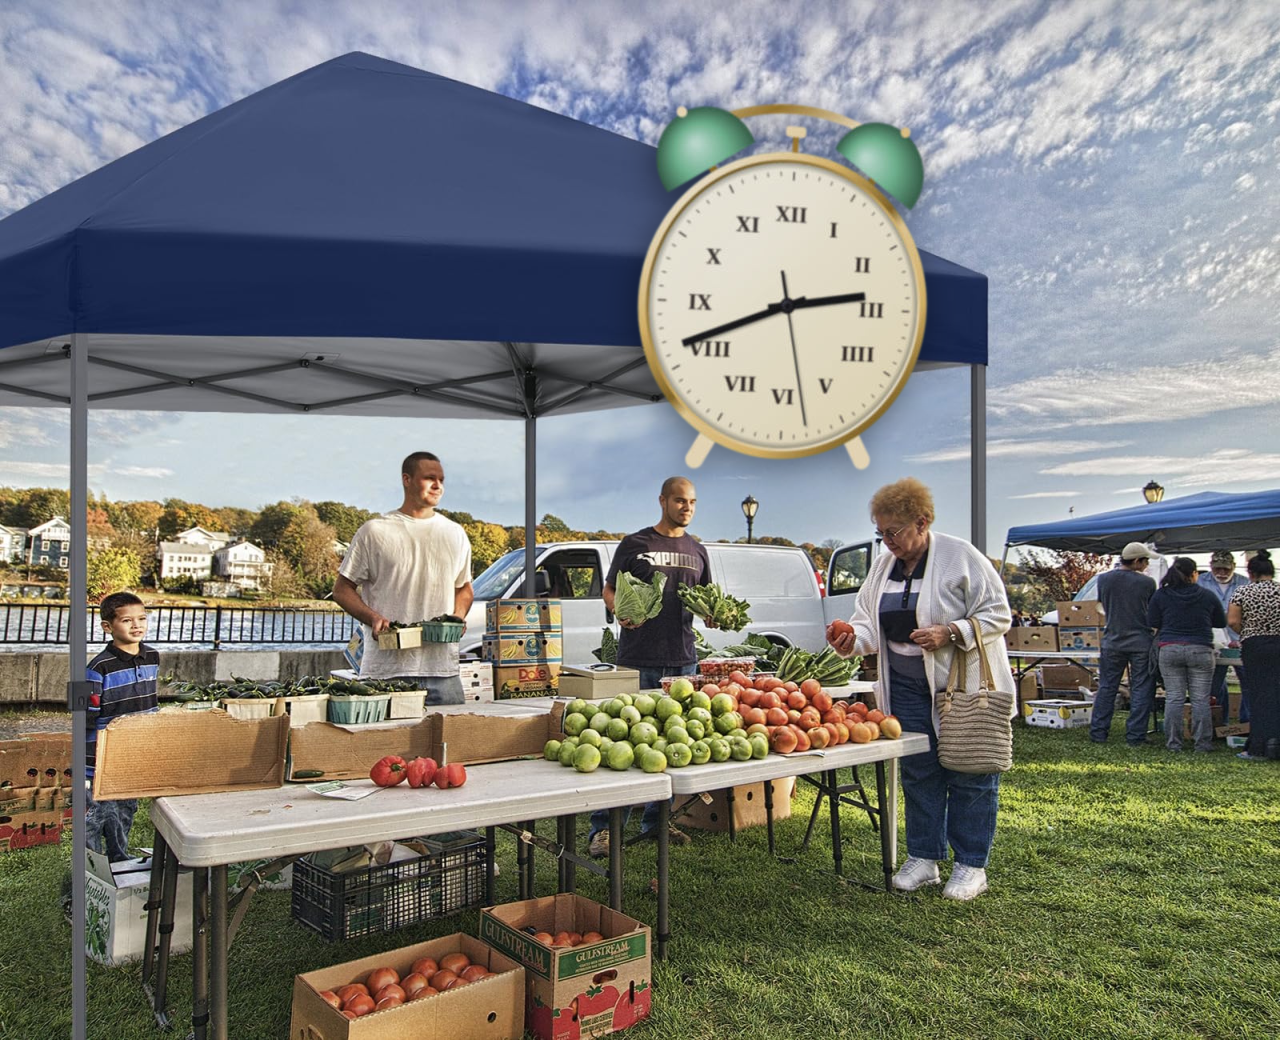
2:41:28
